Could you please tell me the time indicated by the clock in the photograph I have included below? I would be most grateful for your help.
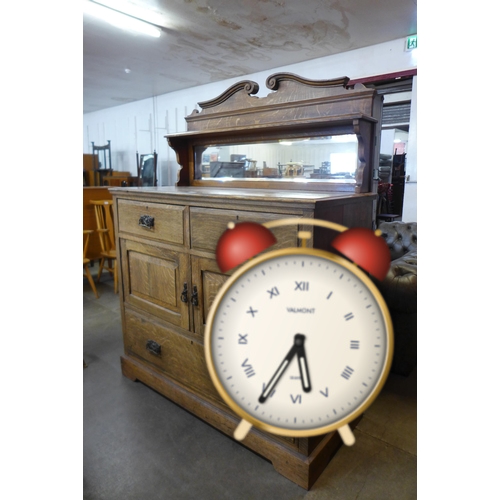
5:35
